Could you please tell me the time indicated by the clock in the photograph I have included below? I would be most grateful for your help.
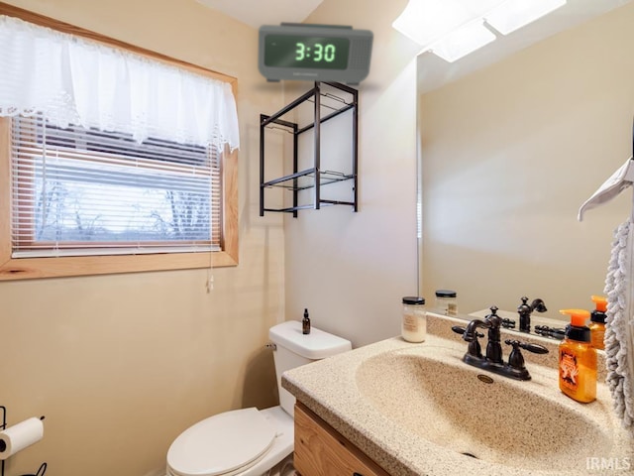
3:30
